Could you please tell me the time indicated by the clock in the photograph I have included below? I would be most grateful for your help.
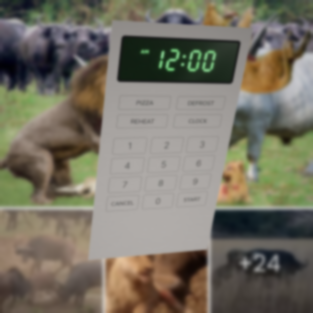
12:00
